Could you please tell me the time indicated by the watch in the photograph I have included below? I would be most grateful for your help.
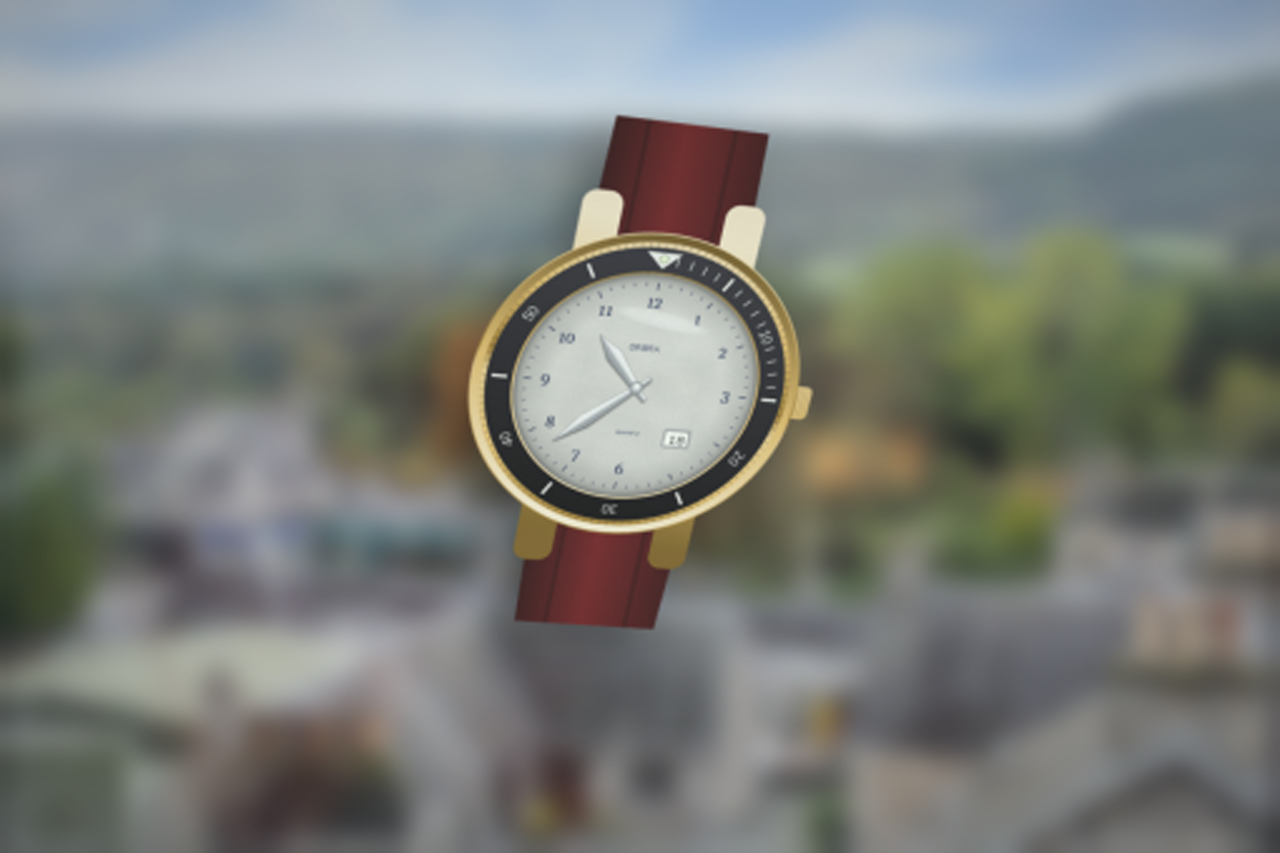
10:38
